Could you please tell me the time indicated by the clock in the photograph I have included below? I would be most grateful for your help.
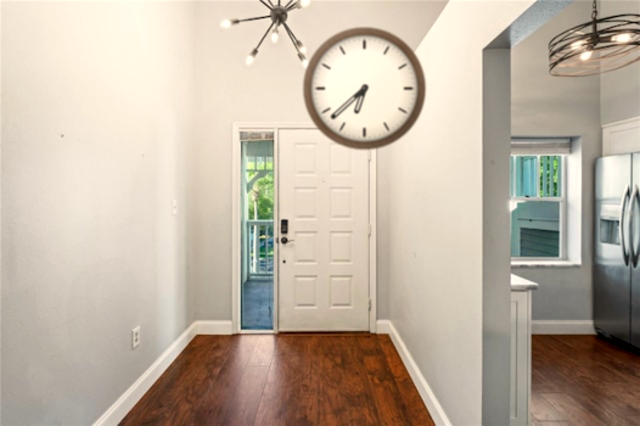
6:38
